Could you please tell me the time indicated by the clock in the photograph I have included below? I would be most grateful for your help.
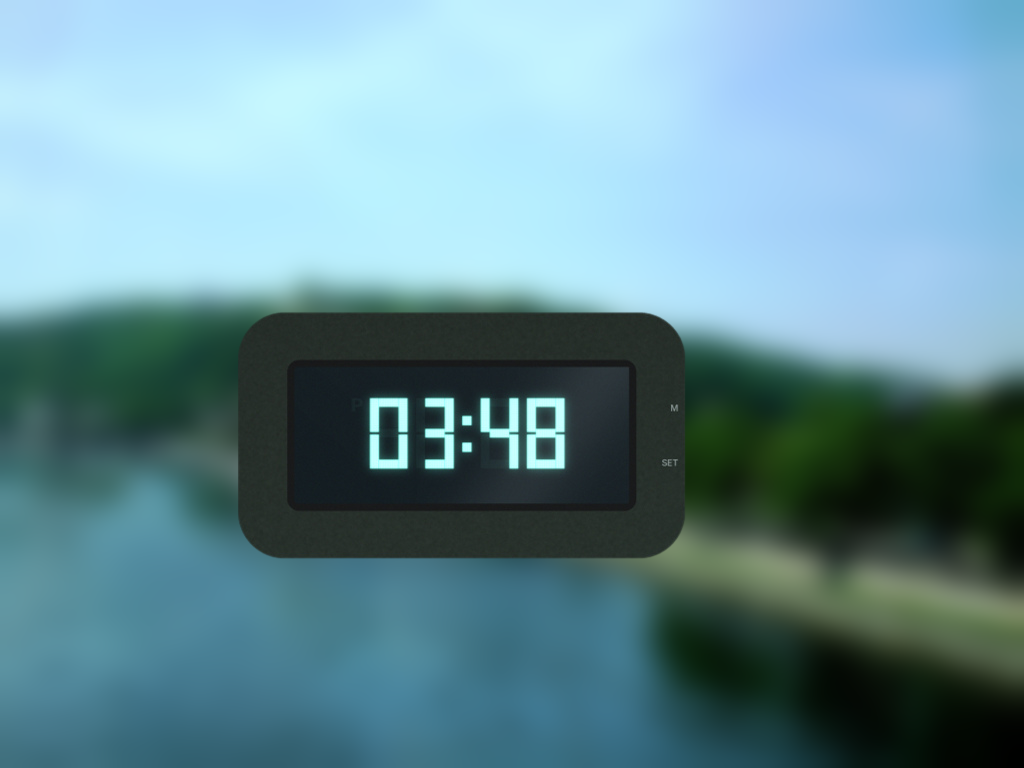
3:48
